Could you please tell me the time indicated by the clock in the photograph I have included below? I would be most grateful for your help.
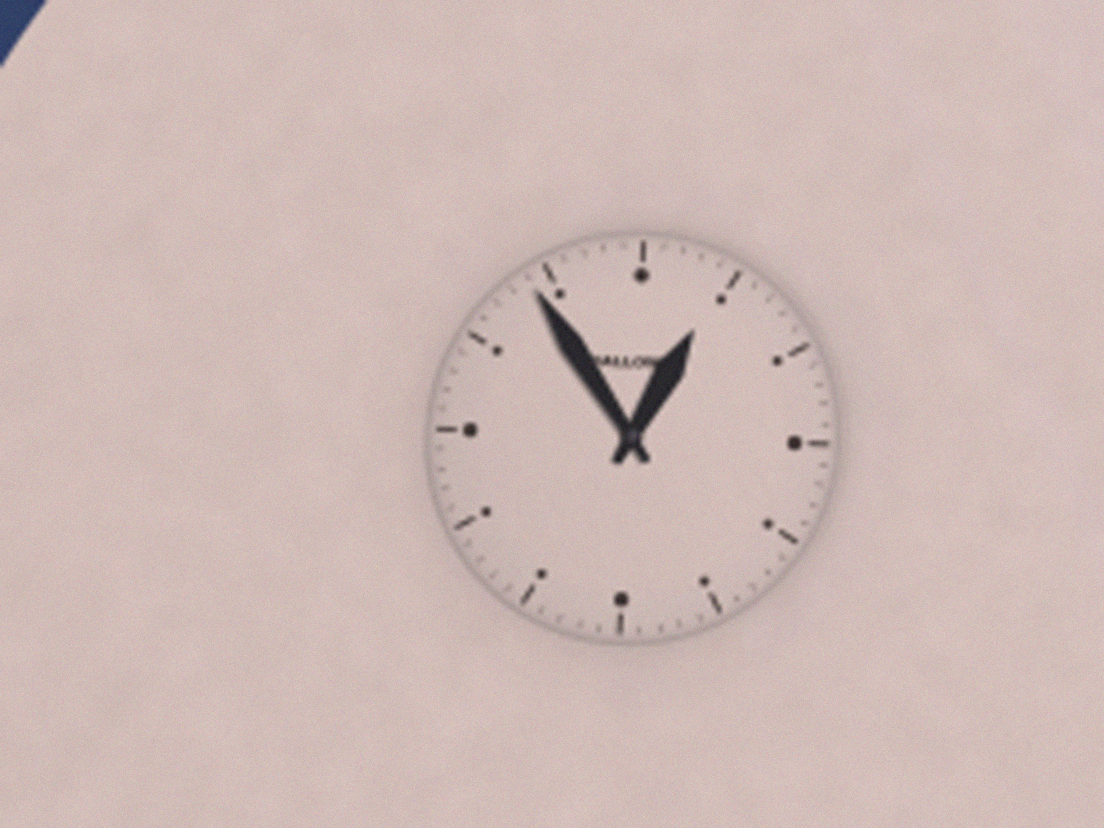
12:54
